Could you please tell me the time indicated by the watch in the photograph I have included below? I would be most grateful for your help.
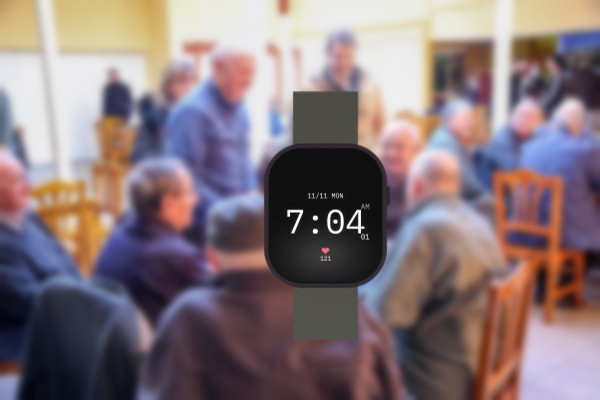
7:04
